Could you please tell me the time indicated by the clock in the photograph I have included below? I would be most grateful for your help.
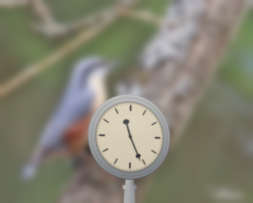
11:26
